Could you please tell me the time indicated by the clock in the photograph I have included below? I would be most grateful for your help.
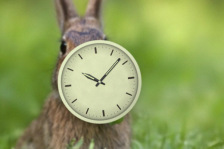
10:08
